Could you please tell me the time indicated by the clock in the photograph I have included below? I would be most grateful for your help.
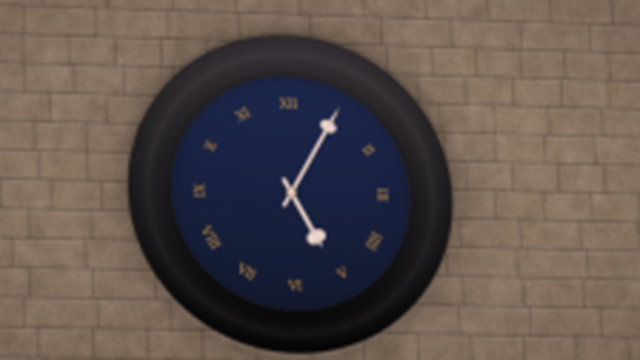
5:05
